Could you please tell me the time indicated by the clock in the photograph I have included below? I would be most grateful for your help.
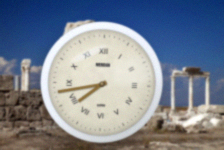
7:43
